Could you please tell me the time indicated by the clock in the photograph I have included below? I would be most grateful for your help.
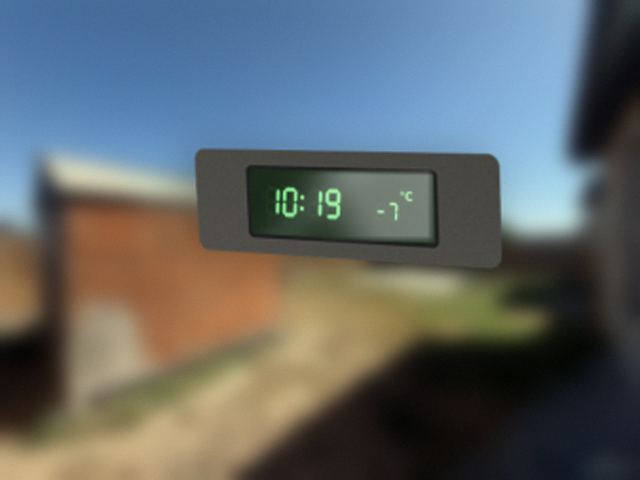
10:19
